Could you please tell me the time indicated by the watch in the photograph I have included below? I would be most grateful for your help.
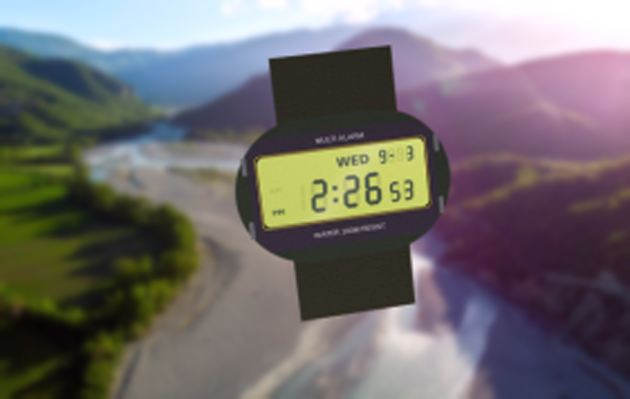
2:26:53
